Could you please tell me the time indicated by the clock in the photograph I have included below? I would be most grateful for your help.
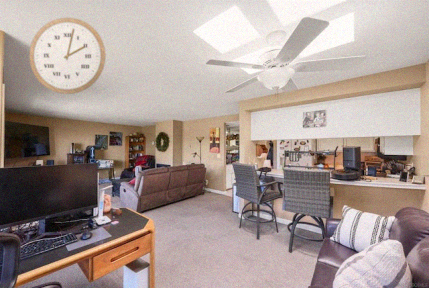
2:02
